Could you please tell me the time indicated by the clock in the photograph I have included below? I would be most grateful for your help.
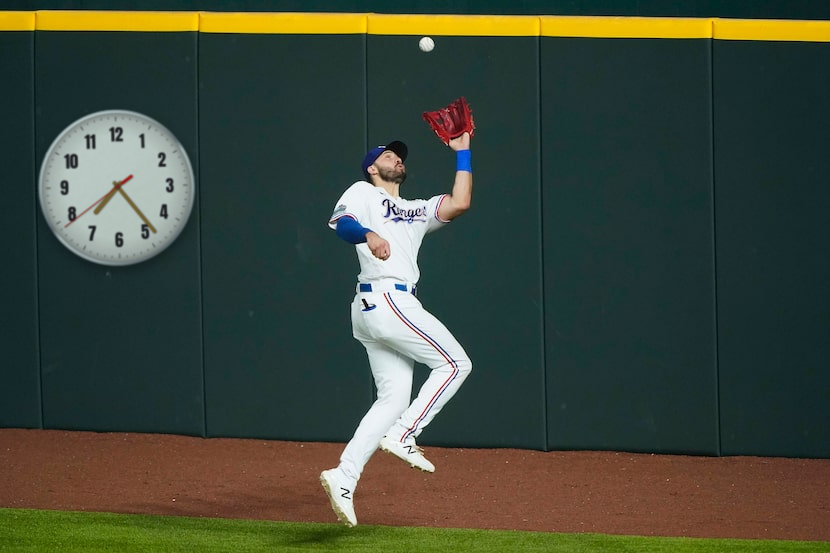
7:23:39
